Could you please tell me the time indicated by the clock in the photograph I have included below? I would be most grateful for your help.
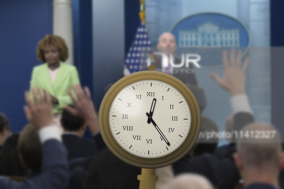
12:24
